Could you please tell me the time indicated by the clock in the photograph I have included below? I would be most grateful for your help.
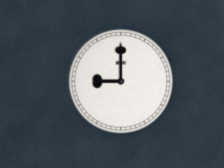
9:00
